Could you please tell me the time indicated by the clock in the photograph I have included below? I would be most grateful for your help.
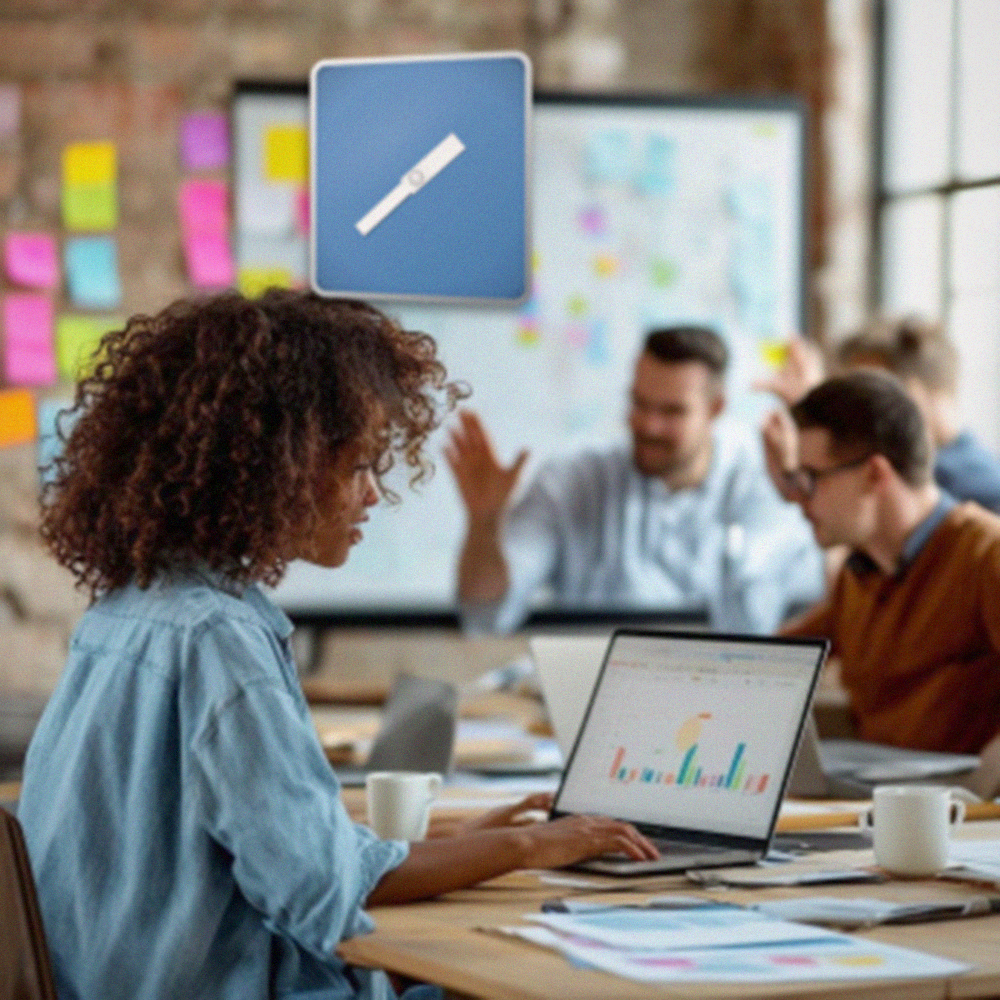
1:38
